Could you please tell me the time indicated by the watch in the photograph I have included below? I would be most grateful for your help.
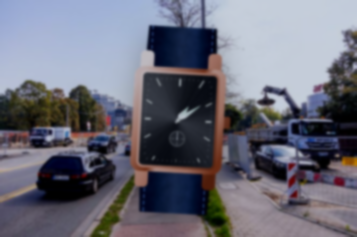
1:09
